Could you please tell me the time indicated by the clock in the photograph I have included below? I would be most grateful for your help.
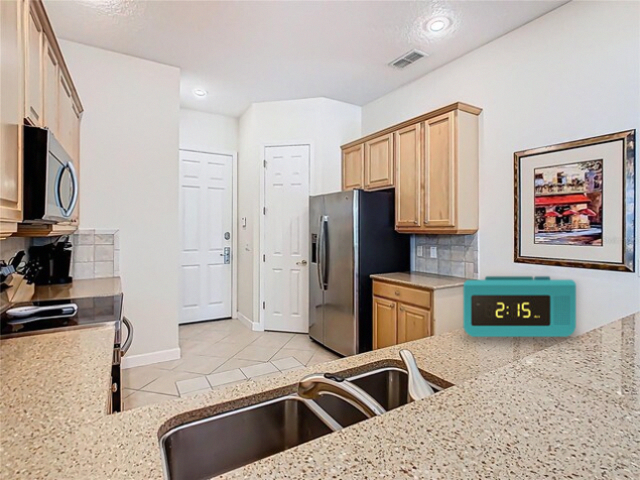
2:15
